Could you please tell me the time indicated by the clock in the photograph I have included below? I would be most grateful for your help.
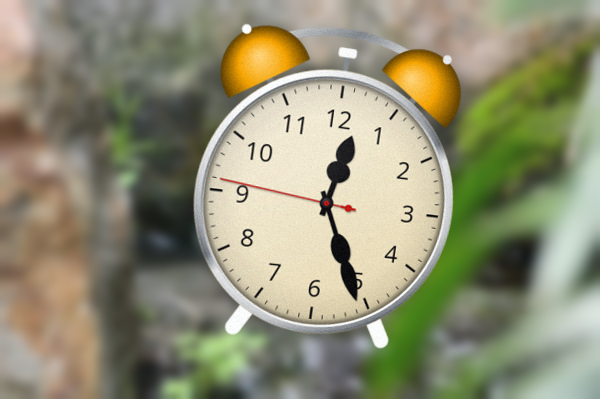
12:25:46
